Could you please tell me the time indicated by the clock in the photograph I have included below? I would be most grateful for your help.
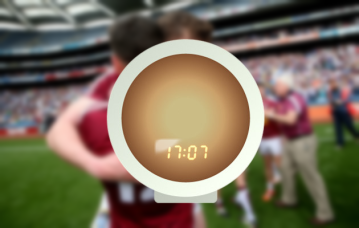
17:07
